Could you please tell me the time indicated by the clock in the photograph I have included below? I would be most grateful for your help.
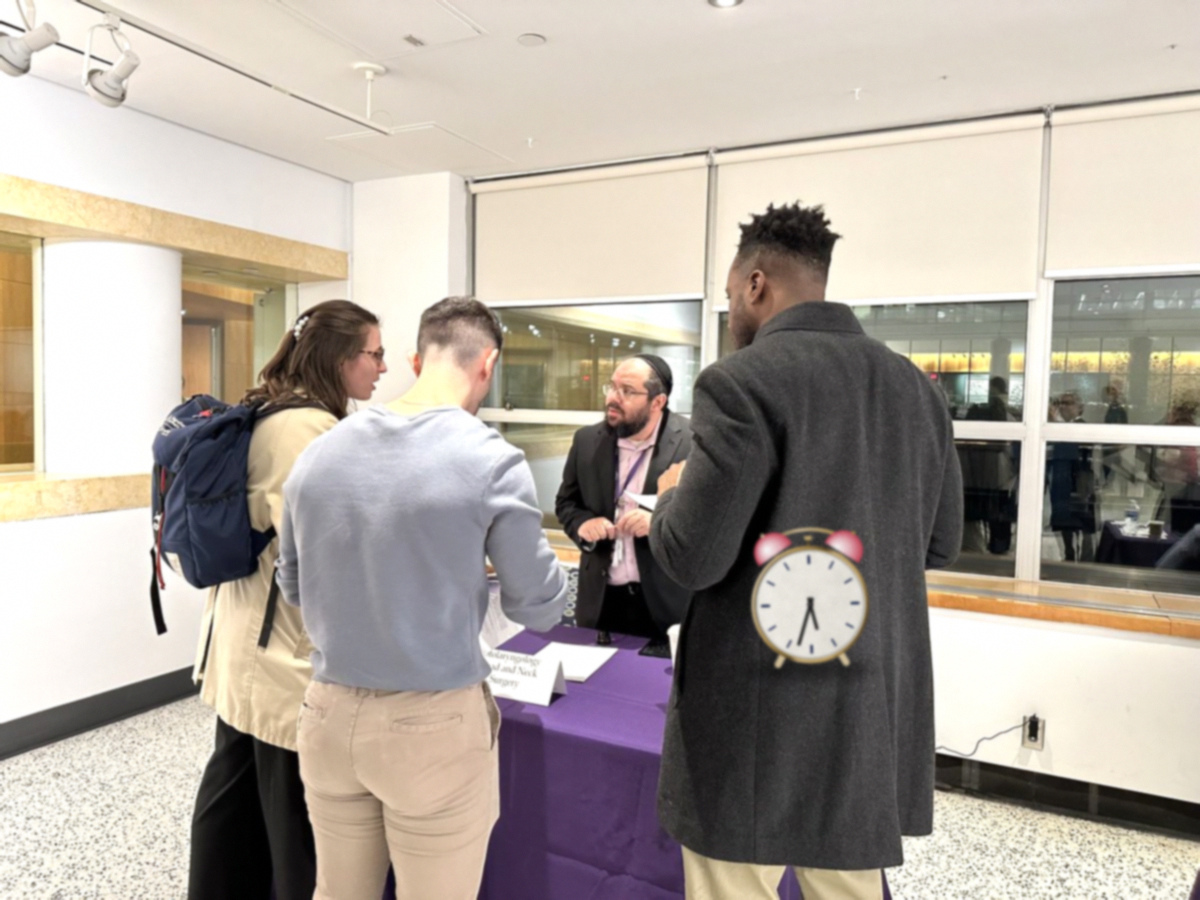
5:33
